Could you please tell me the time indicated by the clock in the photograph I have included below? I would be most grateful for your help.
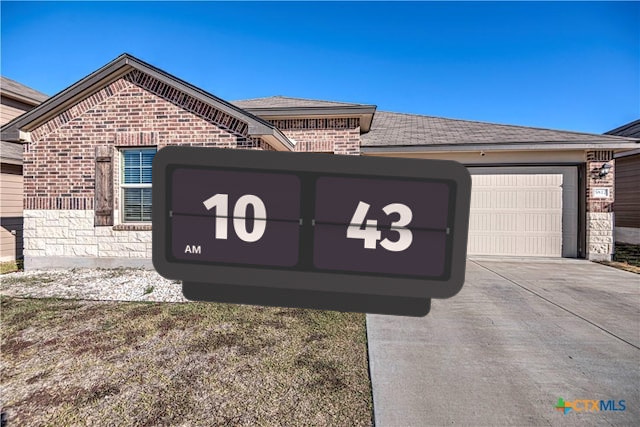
10:43
